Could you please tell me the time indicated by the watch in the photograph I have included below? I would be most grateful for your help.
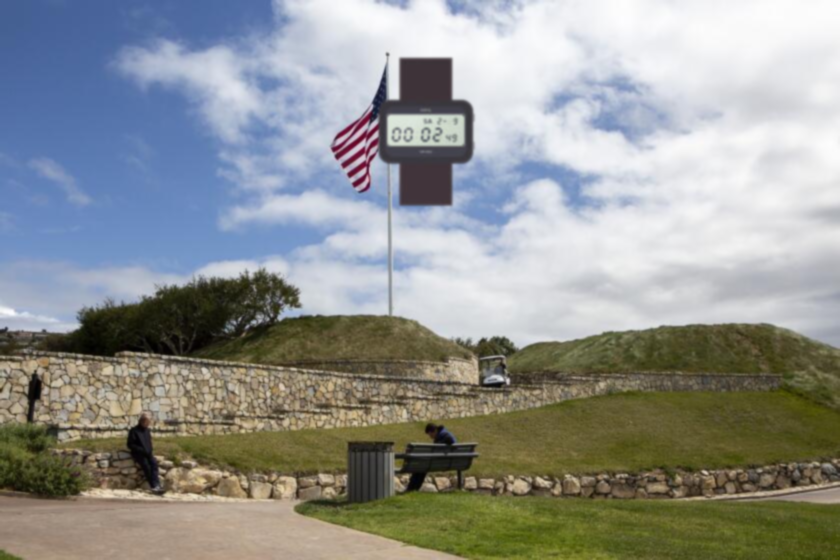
0:02
